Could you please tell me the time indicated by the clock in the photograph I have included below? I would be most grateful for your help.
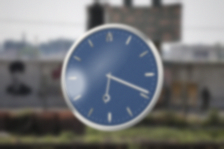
6:19
